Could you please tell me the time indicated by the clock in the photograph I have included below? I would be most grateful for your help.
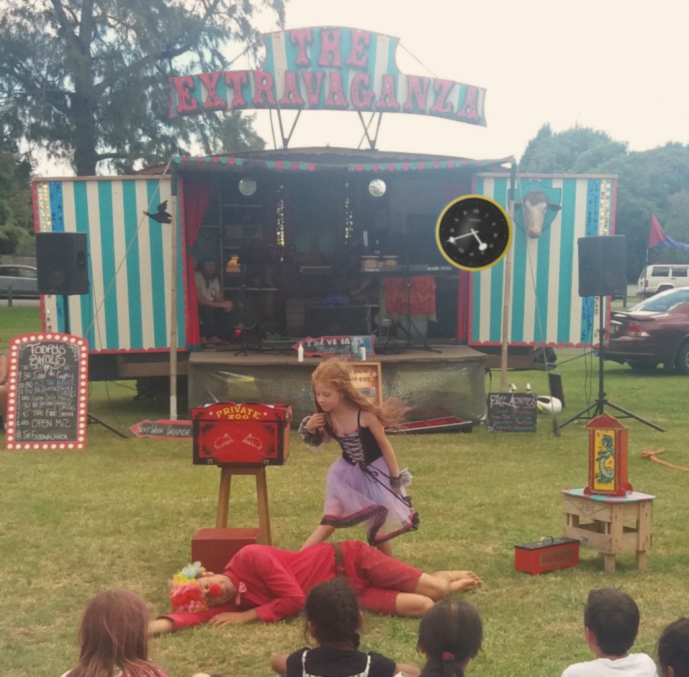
4:41
